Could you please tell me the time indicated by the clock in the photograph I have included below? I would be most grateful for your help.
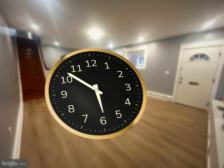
5:52
